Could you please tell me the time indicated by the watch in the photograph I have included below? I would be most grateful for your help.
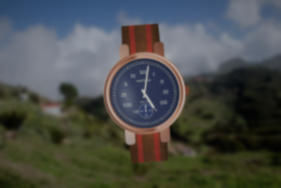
5:02
